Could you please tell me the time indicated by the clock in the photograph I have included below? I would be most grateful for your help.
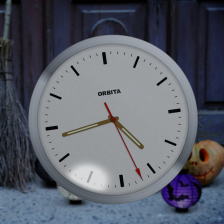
4:43:27
